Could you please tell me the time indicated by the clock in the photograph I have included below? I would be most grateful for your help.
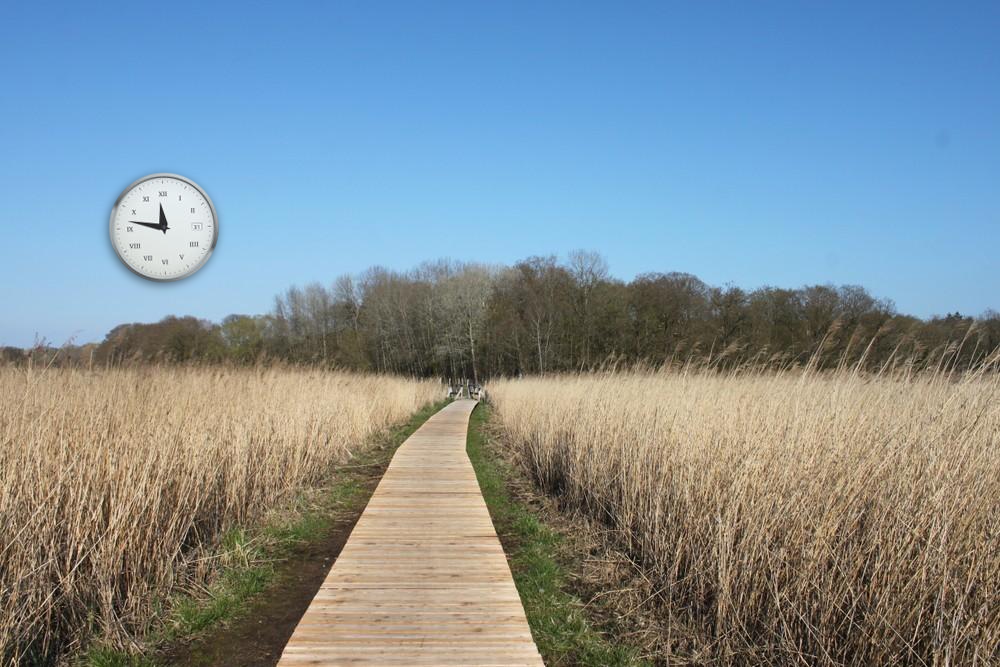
11:47
